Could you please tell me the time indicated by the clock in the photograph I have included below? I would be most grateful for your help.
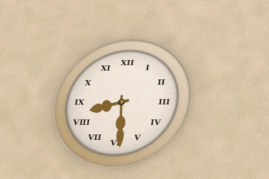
8:29
